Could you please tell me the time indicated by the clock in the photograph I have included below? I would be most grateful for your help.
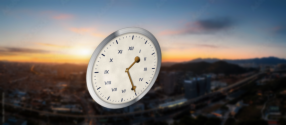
1:25
